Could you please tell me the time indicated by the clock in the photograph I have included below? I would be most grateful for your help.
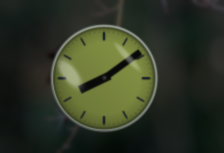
8:09
